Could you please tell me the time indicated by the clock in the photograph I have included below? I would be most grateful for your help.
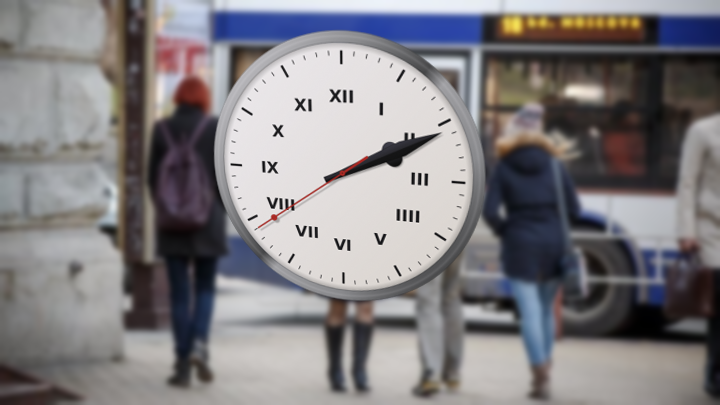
2:10:39
